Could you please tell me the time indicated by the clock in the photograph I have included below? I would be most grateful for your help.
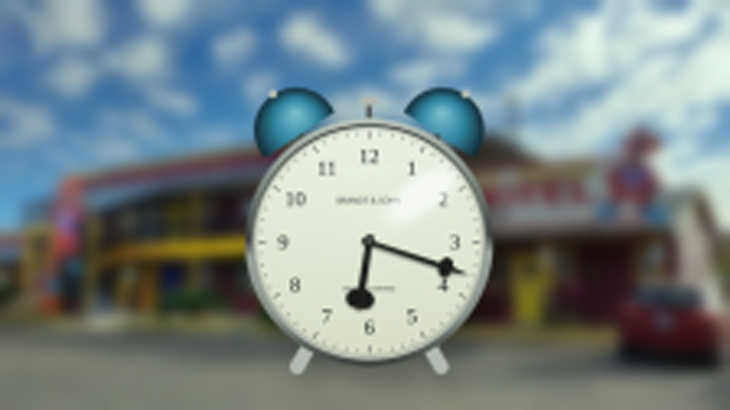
6:18
